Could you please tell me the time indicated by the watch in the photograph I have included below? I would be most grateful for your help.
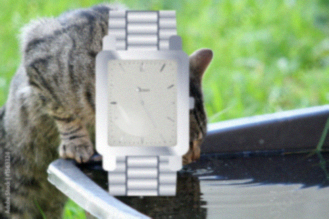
11:25
